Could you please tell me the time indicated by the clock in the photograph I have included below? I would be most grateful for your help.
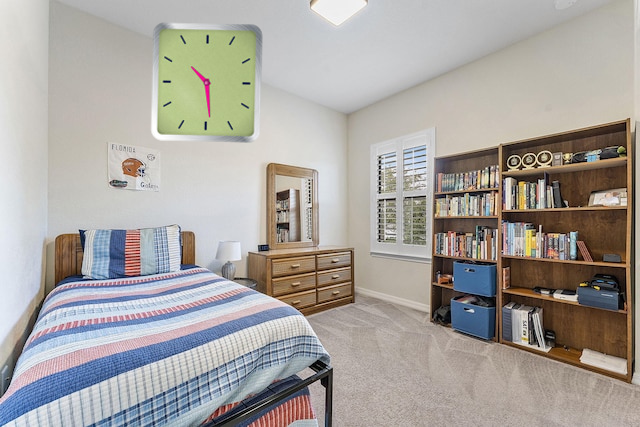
10:29
